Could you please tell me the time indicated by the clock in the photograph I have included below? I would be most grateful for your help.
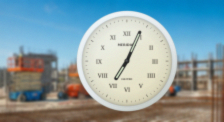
7:04
